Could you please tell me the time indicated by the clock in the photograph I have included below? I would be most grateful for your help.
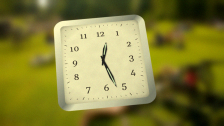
12:27
